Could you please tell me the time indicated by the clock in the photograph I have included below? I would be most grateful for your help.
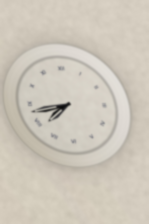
7:43
